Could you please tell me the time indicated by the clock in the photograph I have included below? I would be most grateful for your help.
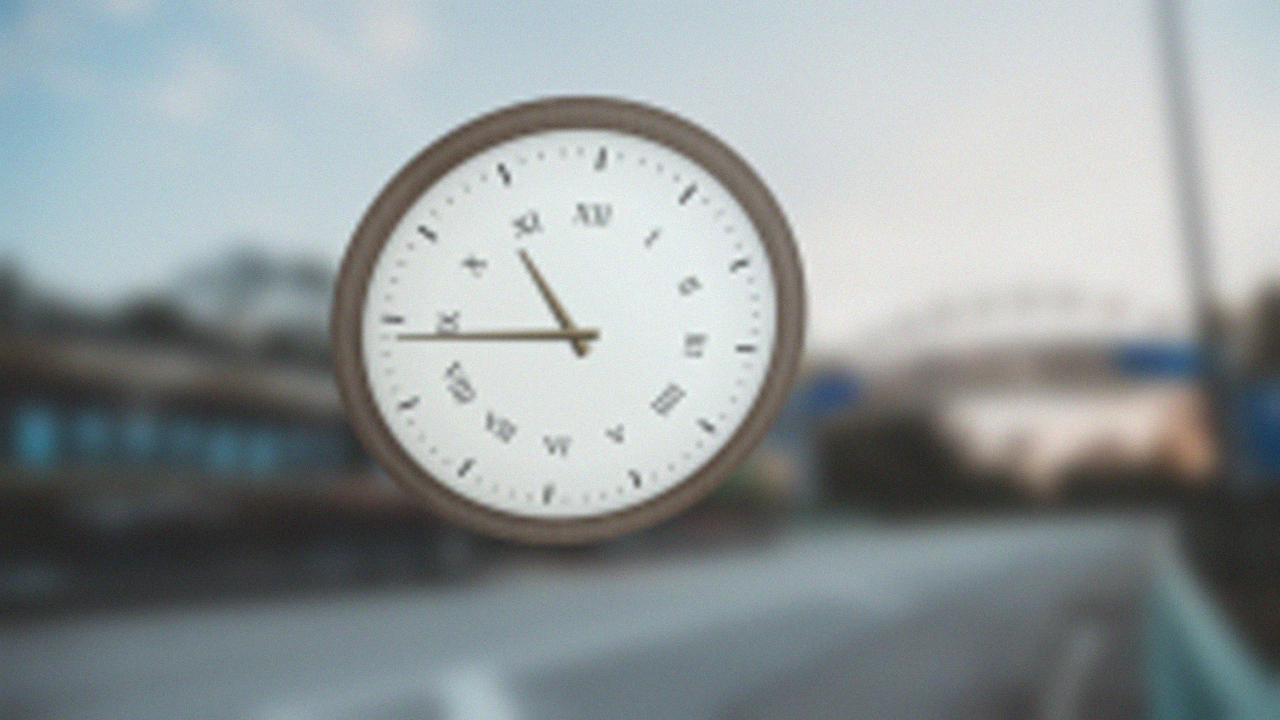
10:44
